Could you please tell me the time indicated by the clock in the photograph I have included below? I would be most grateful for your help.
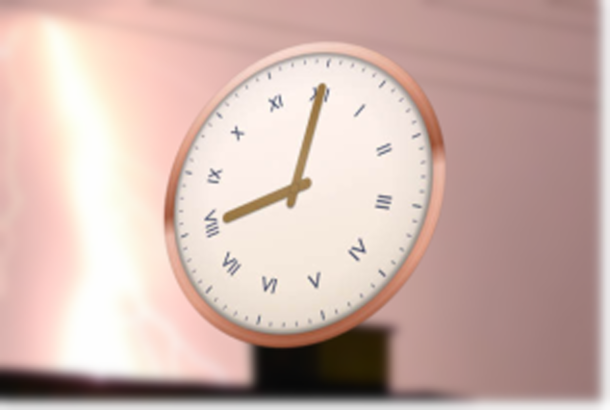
8:00
